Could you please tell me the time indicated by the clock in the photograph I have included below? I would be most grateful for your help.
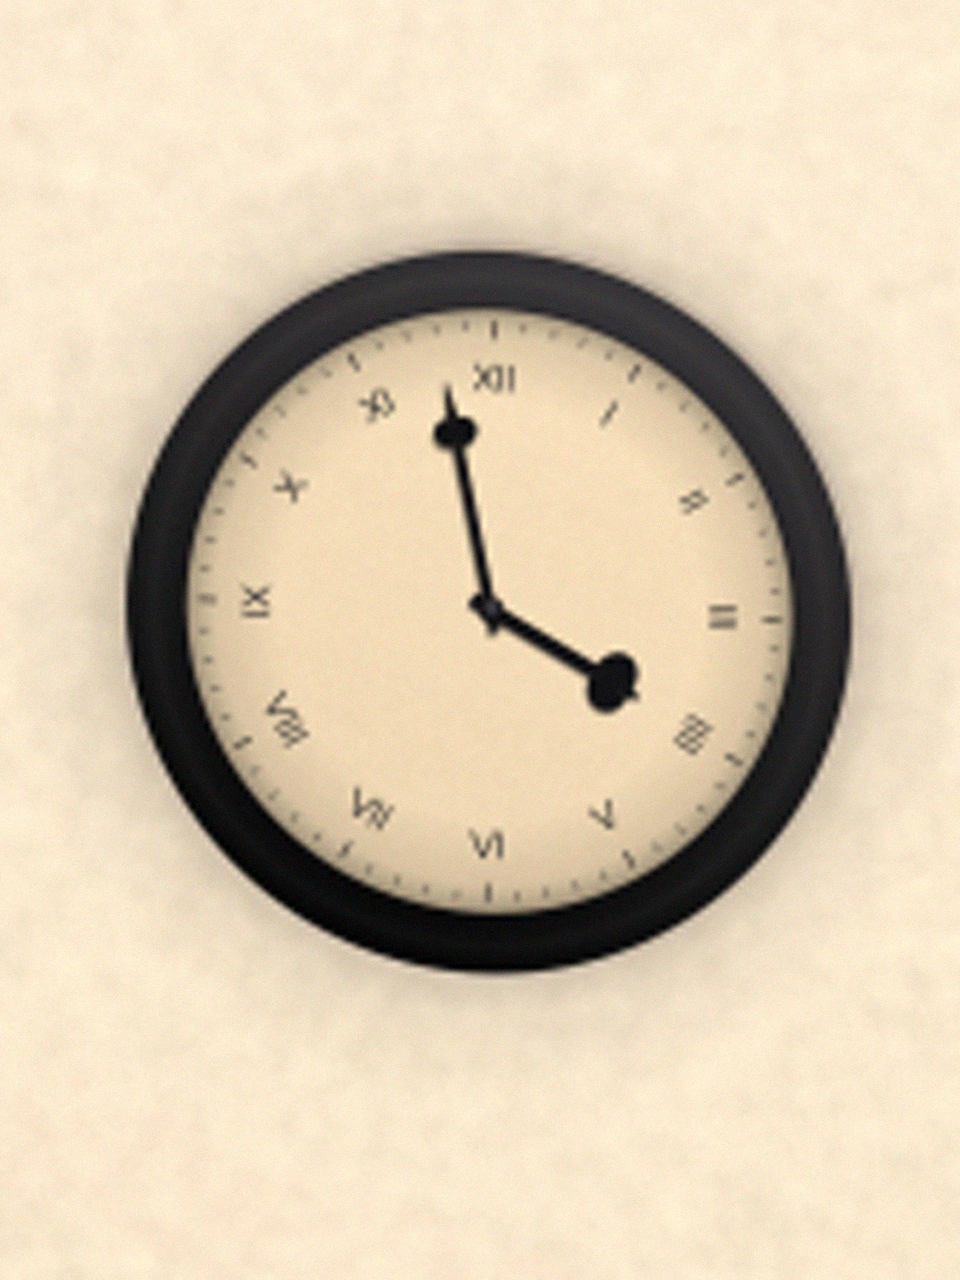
3:58
